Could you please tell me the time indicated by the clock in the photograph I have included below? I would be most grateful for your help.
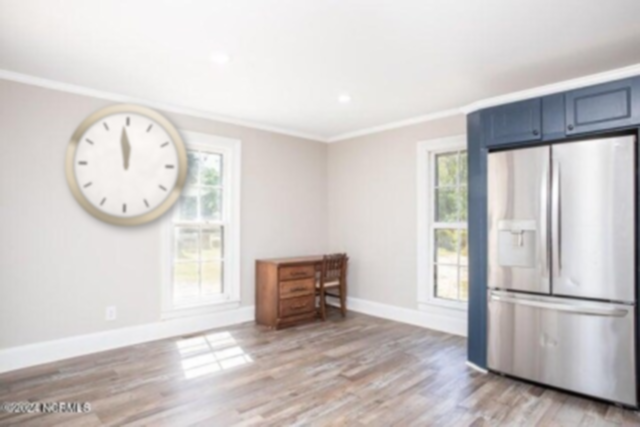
11:59
